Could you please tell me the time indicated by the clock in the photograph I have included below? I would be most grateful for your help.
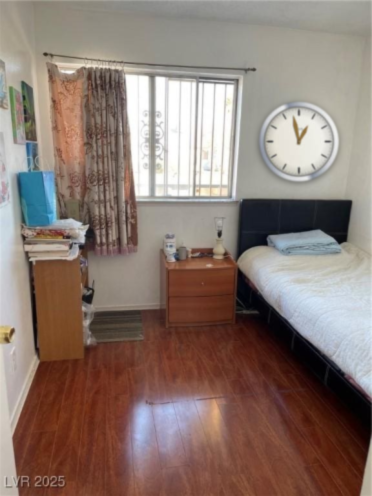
12:58
